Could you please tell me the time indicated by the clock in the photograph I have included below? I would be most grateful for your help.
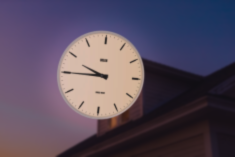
9:45
